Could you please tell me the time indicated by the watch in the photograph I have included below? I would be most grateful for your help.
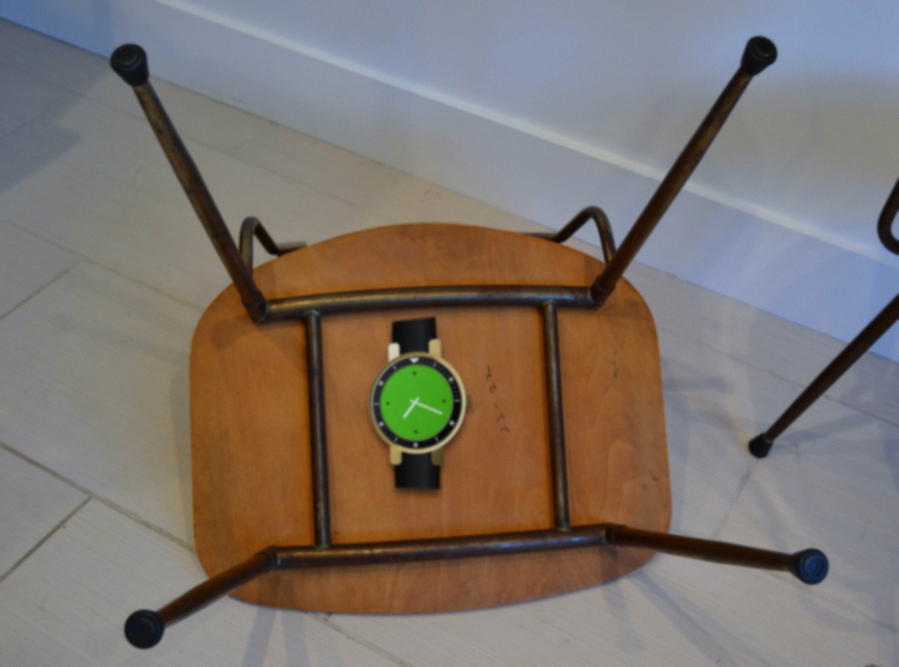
7:19
